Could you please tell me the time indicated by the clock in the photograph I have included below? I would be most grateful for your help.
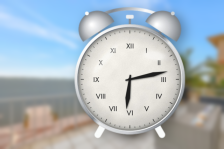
6:13
